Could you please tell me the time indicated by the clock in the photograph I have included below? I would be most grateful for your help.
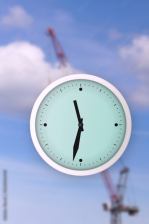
11:32
